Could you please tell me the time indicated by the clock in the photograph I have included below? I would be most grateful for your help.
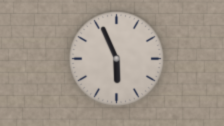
5:56
